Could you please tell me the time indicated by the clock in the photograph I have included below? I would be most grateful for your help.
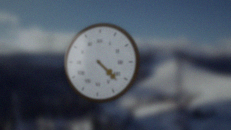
4:22
